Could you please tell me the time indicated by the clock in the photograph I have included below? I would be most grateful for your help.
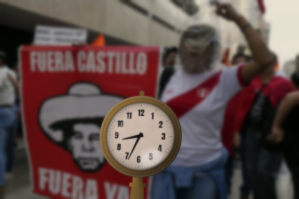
8:34
